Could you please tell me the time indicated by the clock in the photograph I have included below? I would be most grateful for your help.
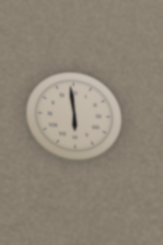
5:59
